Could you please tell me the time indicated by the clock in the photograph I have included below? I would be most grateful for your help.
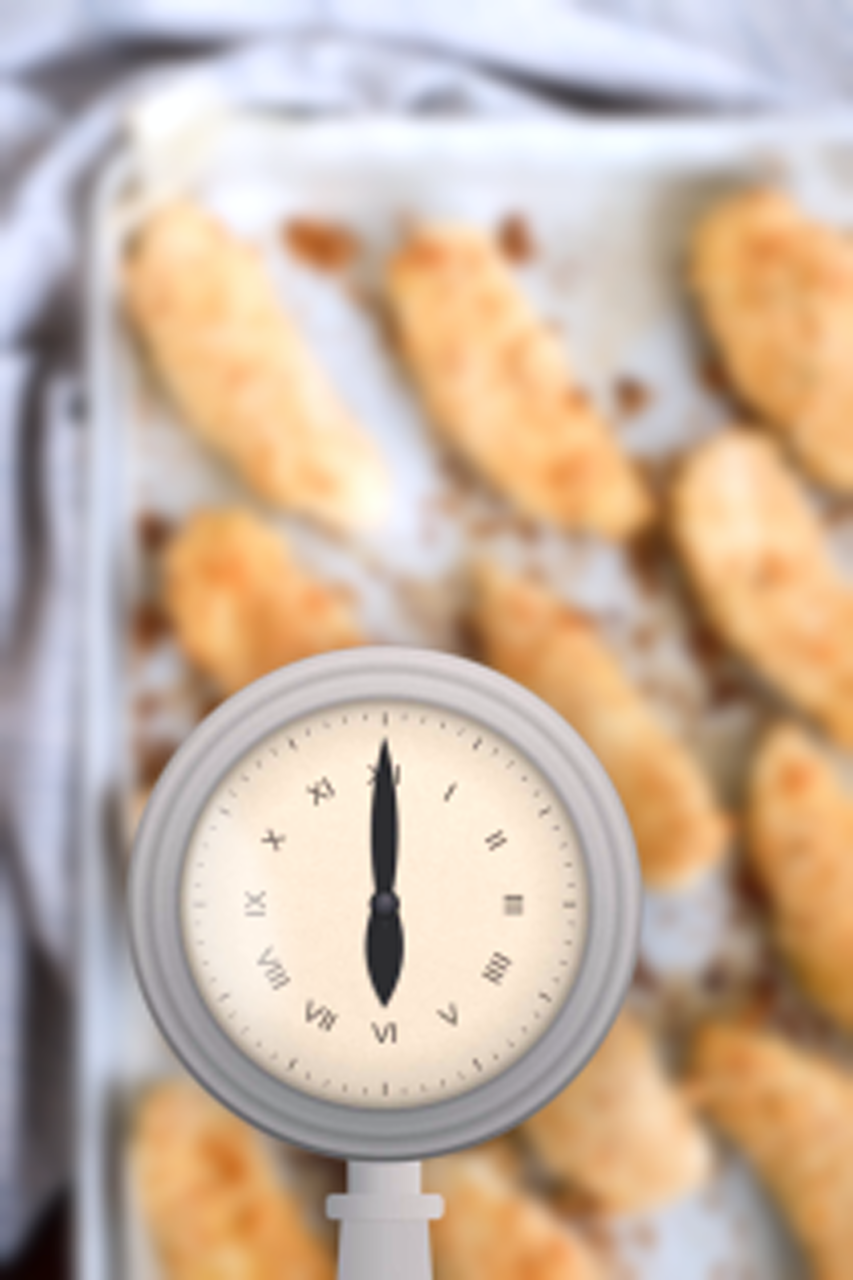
6:00
